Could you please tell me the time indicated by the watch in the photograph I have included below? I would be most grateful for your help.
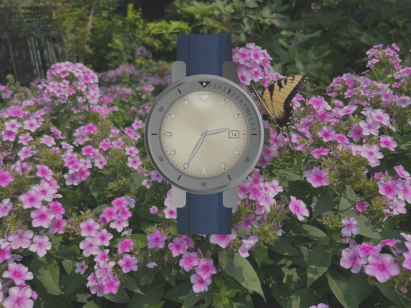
2:35
